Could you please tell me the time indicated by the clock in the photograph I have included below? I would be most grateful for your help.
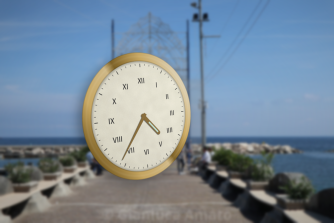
4:36
